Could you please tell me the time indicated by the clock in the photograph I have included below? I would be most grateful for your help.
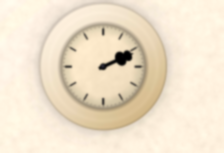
2:11
